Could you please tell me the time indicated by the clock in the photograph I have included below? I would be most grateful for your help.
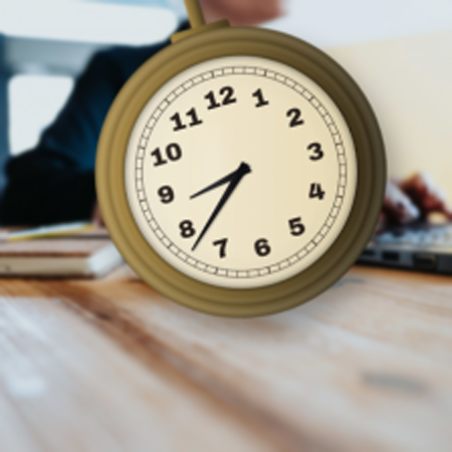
8:38
